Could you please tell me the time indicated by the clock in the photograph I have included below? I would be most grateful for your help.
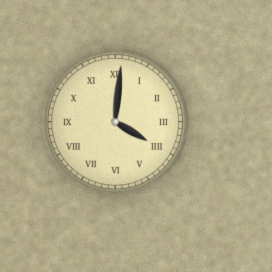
4:01
